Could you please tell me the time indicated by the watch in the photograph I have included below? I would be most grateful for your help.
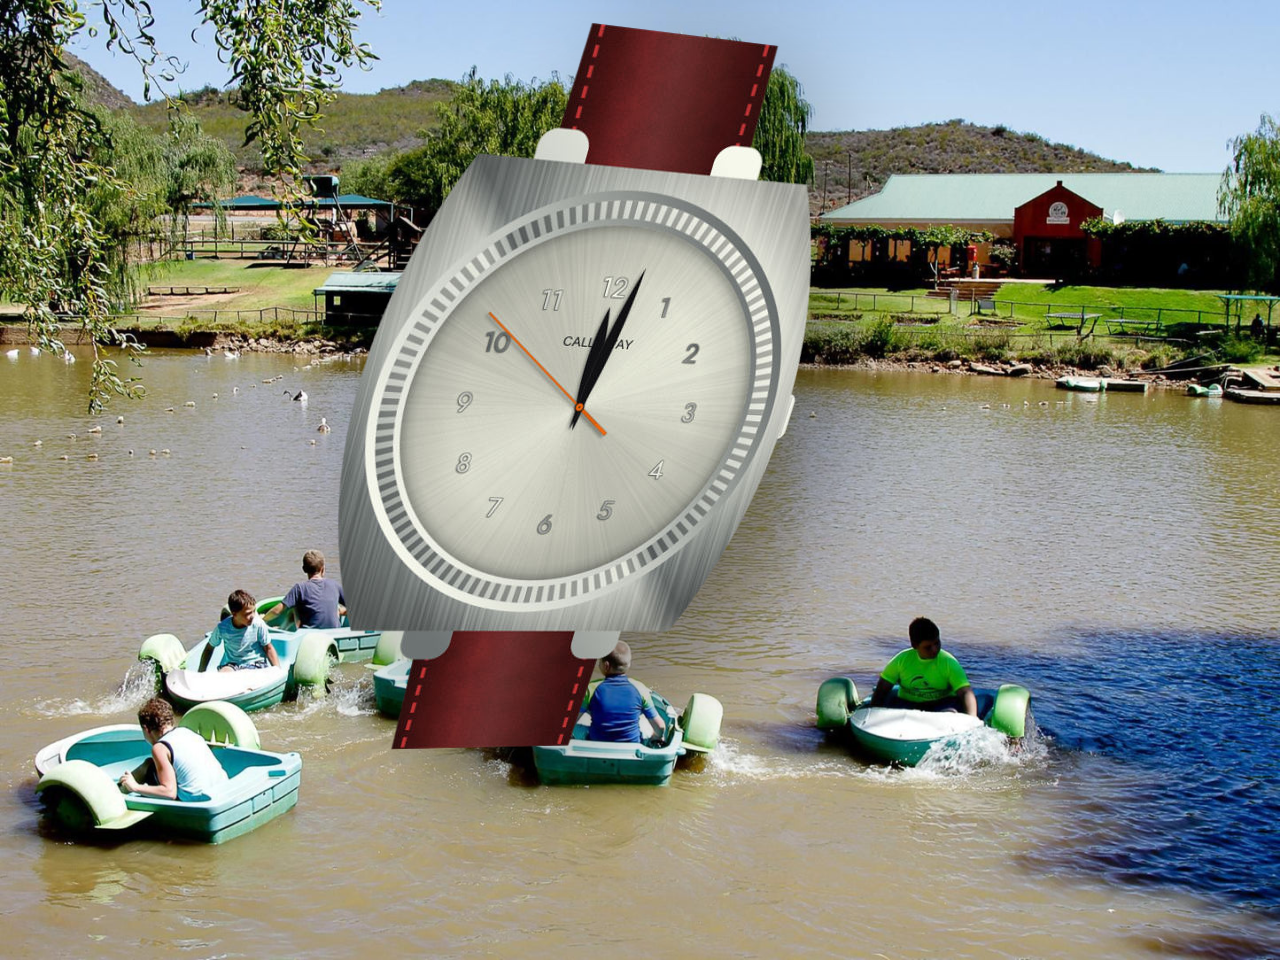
12:01:51
